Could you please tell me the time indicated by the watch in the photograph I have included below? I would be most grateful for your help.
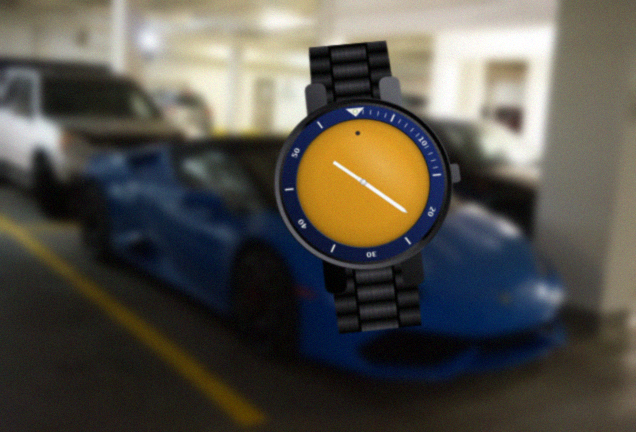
10:22
